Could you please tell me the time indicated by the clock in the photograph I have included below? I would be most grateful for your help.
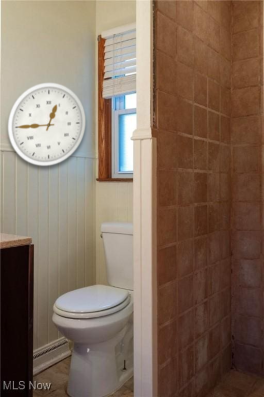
12:45
